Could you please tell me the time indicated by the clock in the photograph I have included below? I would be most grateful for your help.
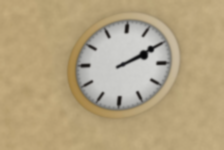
2:10
